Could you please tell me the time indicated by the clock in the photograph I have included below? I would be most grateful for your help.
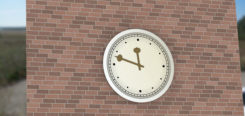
11:48
